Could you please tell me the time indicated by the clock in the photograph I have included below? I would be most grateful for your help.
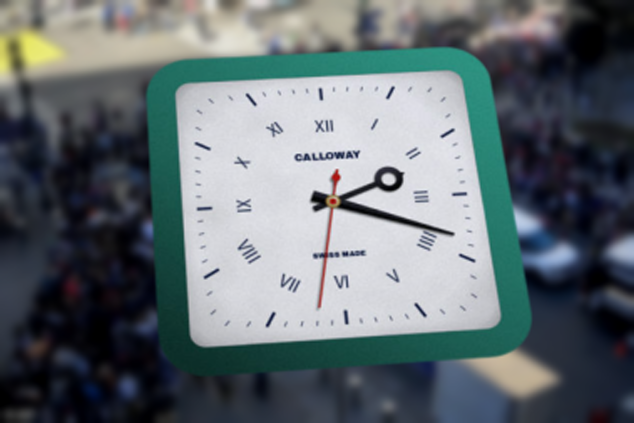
2:18:32
